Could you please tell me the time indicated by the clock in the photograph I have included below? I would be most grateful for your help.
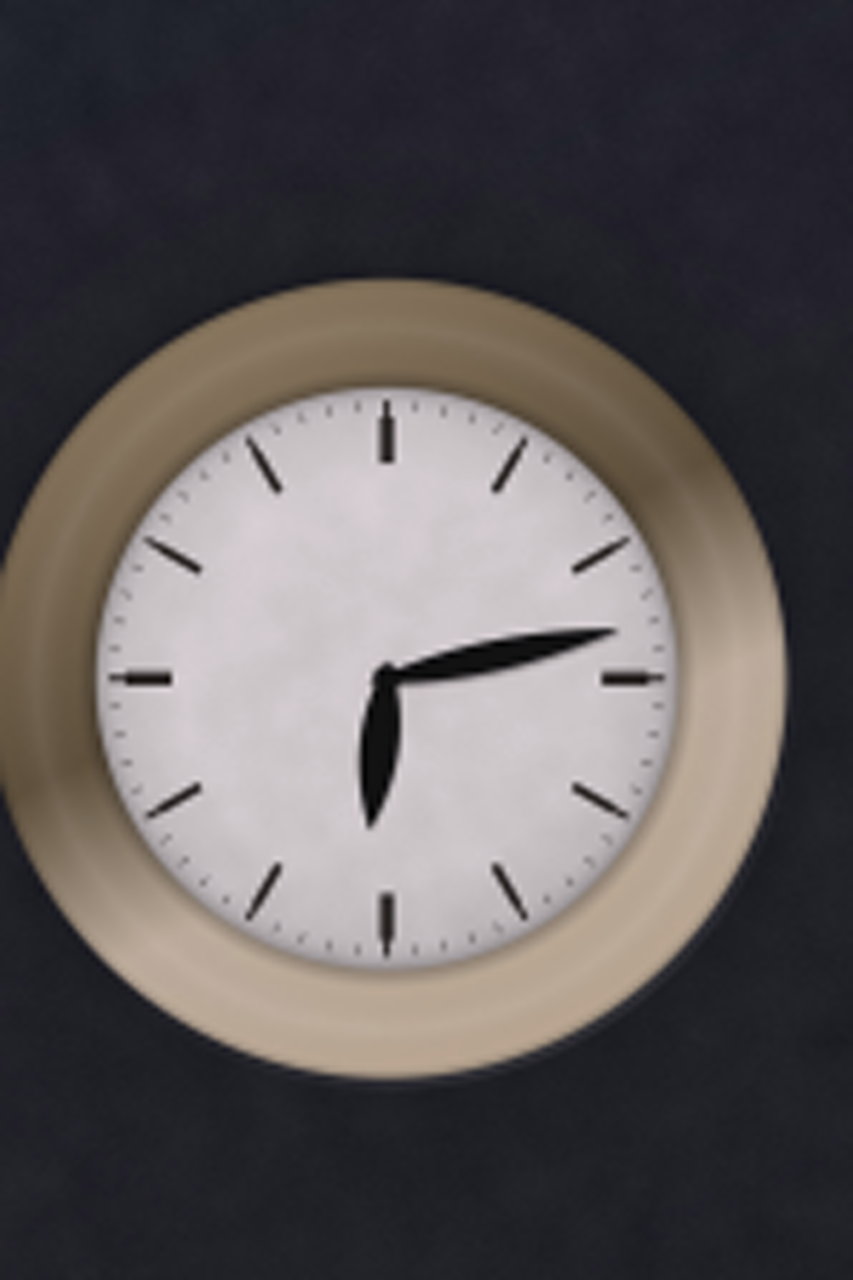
6:13
